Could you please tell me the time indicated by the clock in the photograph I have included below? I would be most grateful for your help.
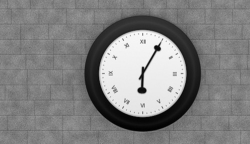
6:05
